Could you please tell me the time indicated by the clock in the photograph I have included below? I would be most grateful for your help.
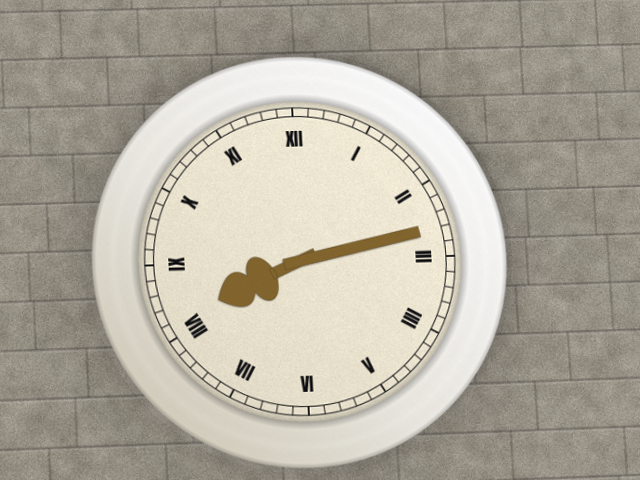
8:13
